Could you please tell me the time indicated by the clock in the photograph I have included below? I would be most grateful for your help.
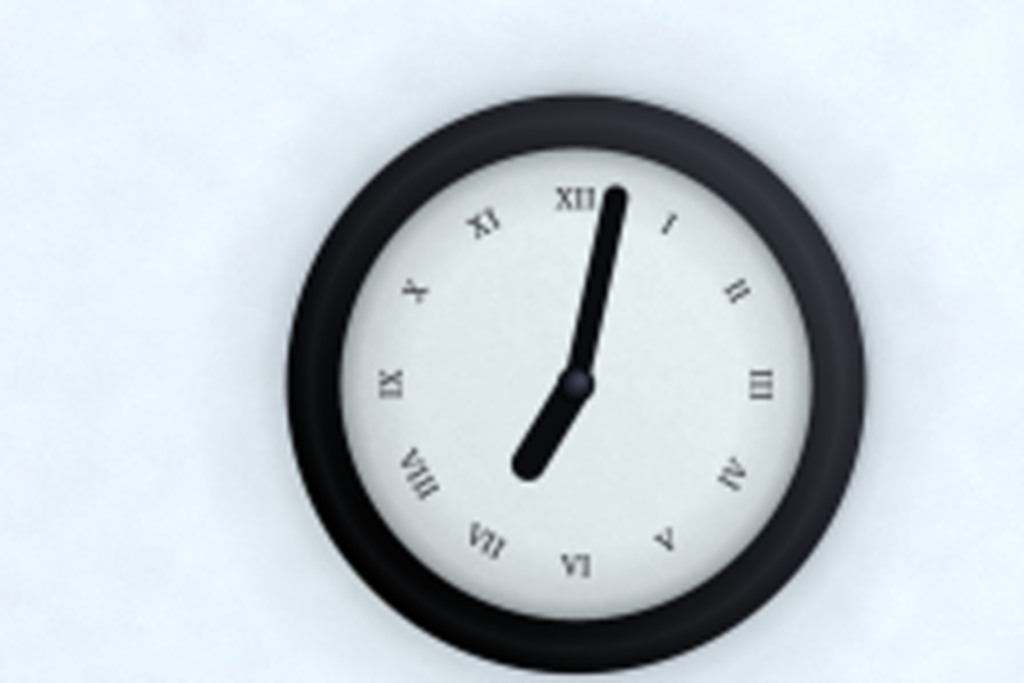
7:02
